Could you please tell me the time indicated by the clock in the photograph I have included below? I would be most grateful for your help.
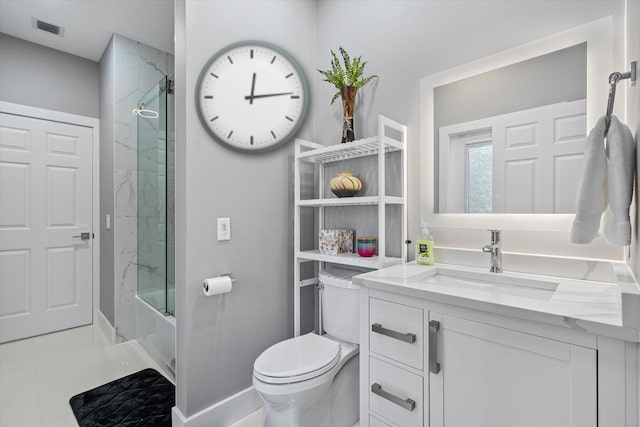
12:14
